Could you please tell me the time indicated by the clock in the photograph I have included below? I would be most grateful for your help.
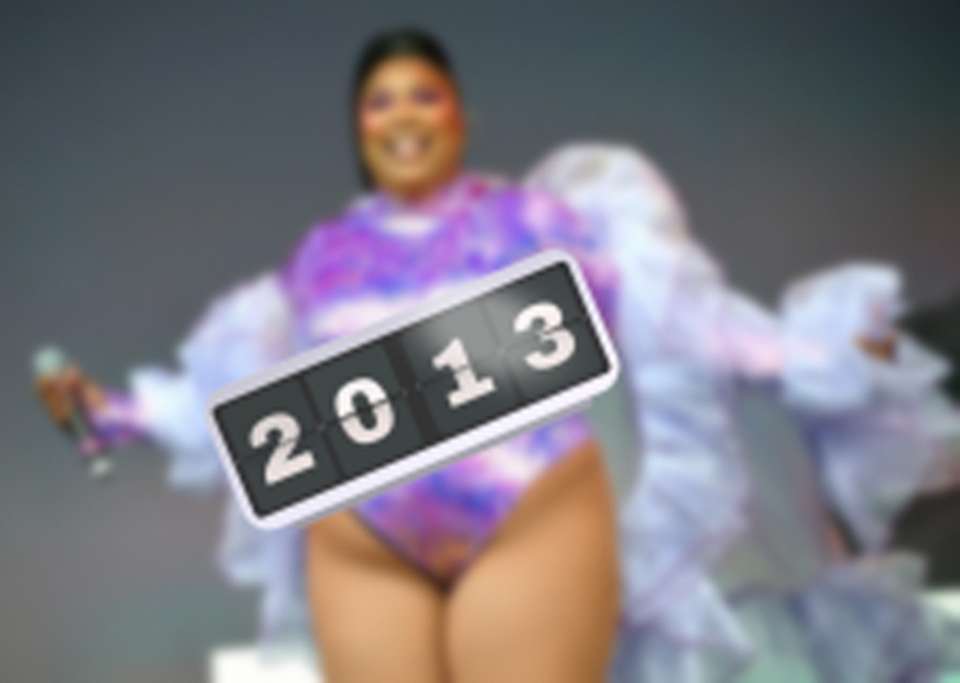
20:13
